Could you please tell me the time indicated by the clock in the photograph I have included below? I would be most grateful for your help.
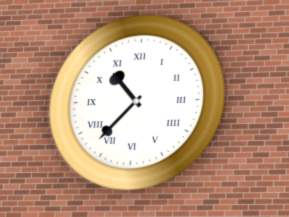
10:37
